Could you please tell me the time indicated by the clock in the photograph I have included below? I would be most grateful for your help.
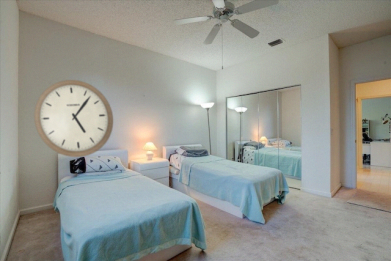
5:07
